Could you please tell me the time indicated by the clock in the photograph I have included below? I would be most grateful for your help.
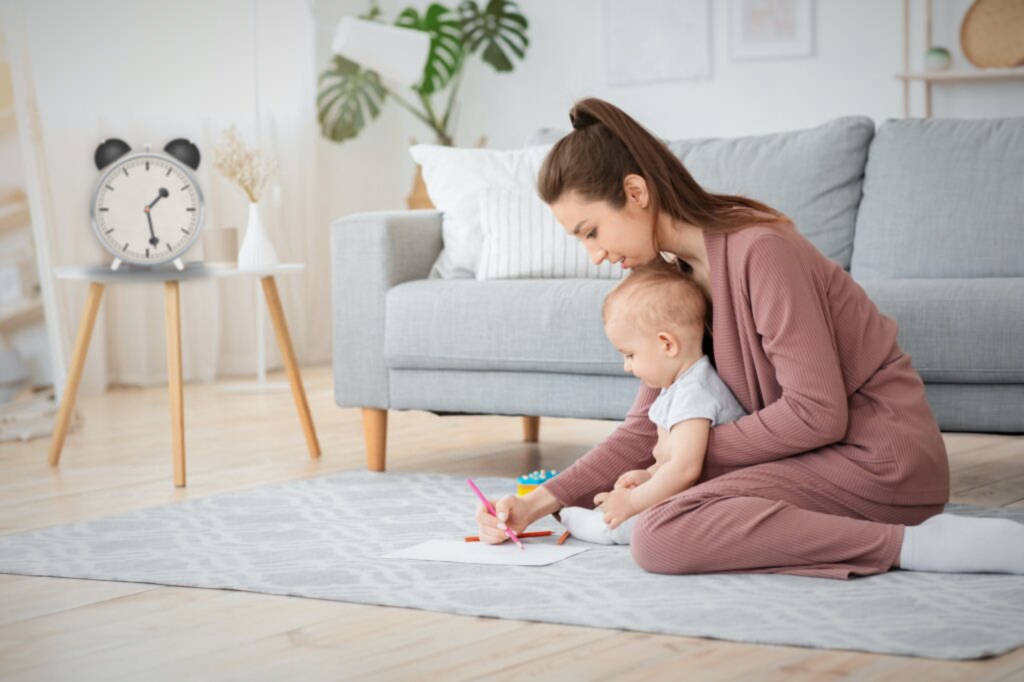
1:28
